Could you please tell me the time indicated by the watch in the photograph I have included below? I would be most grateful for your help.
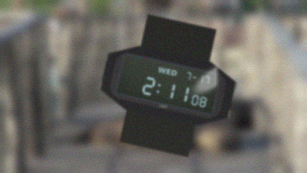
2:11
